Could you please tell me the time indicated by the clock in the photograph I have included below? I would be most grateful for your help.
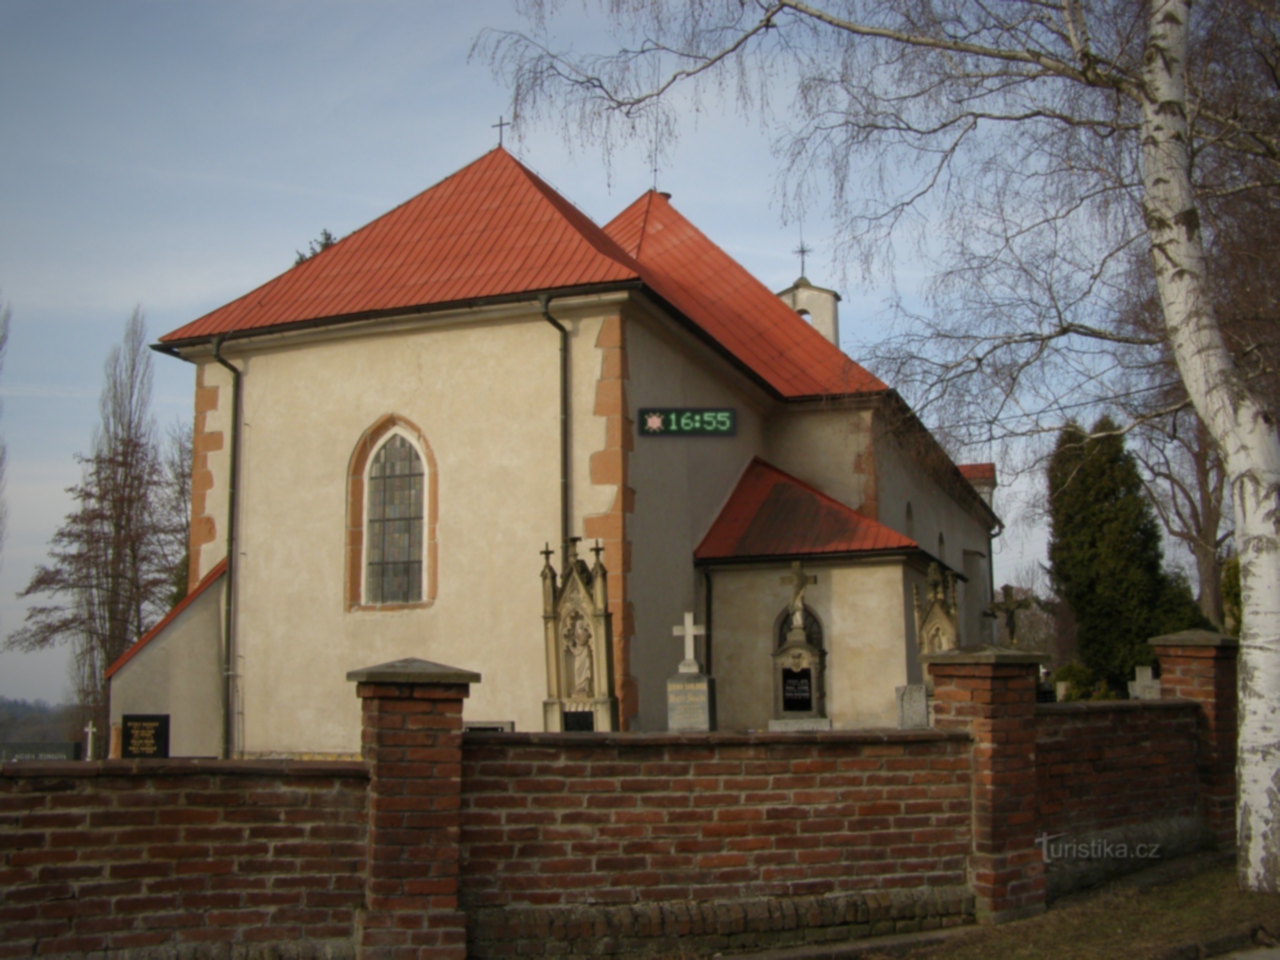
16:55
